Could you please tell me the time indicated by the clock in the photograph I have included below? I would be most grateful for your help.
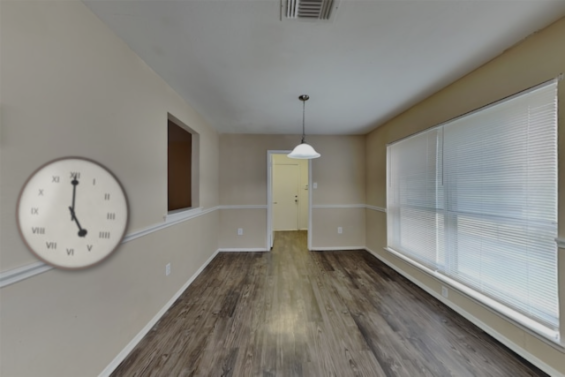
5:00
